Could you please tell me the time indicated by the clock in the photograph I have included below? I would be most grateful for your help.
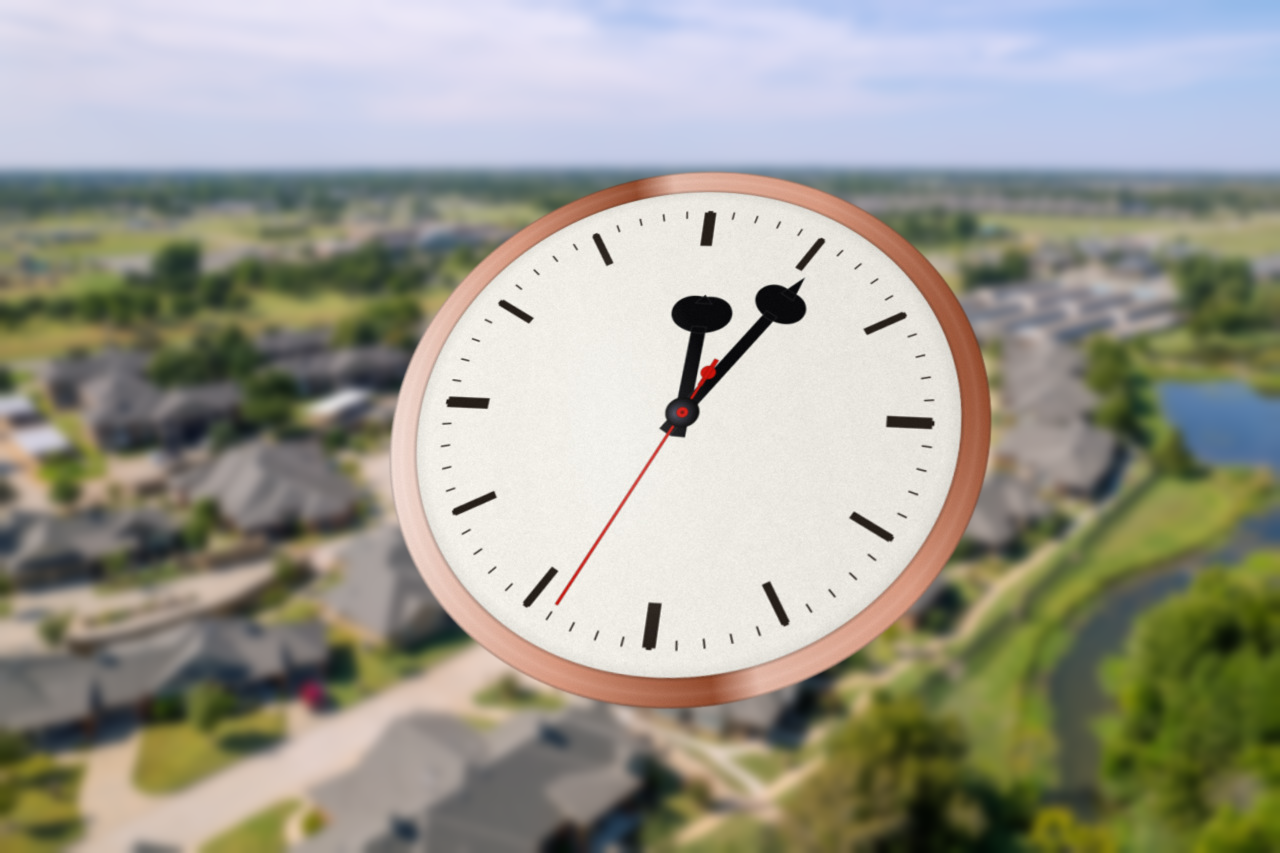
12:05:34
